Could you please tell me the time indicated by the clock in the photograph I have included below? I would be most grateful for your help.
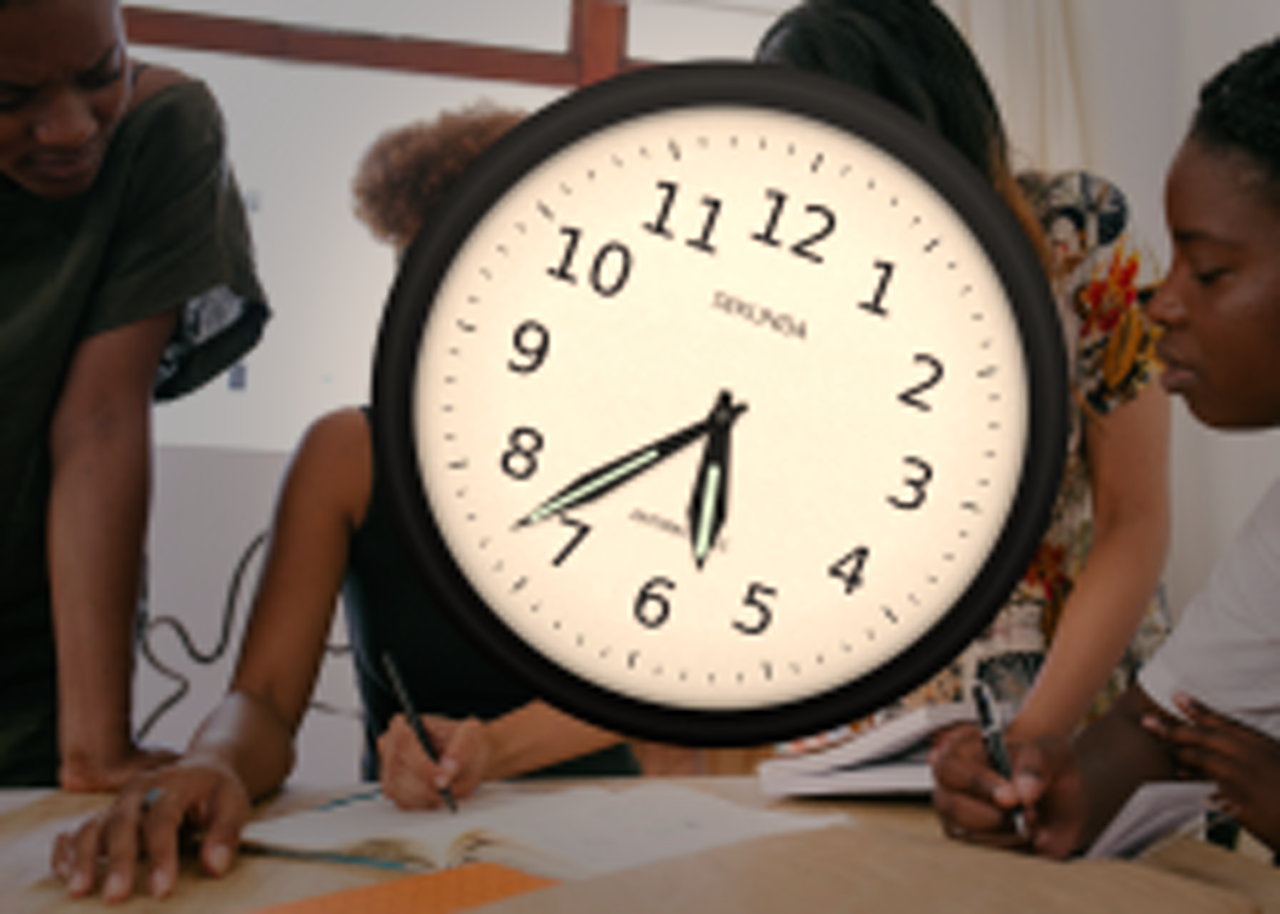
5:37
